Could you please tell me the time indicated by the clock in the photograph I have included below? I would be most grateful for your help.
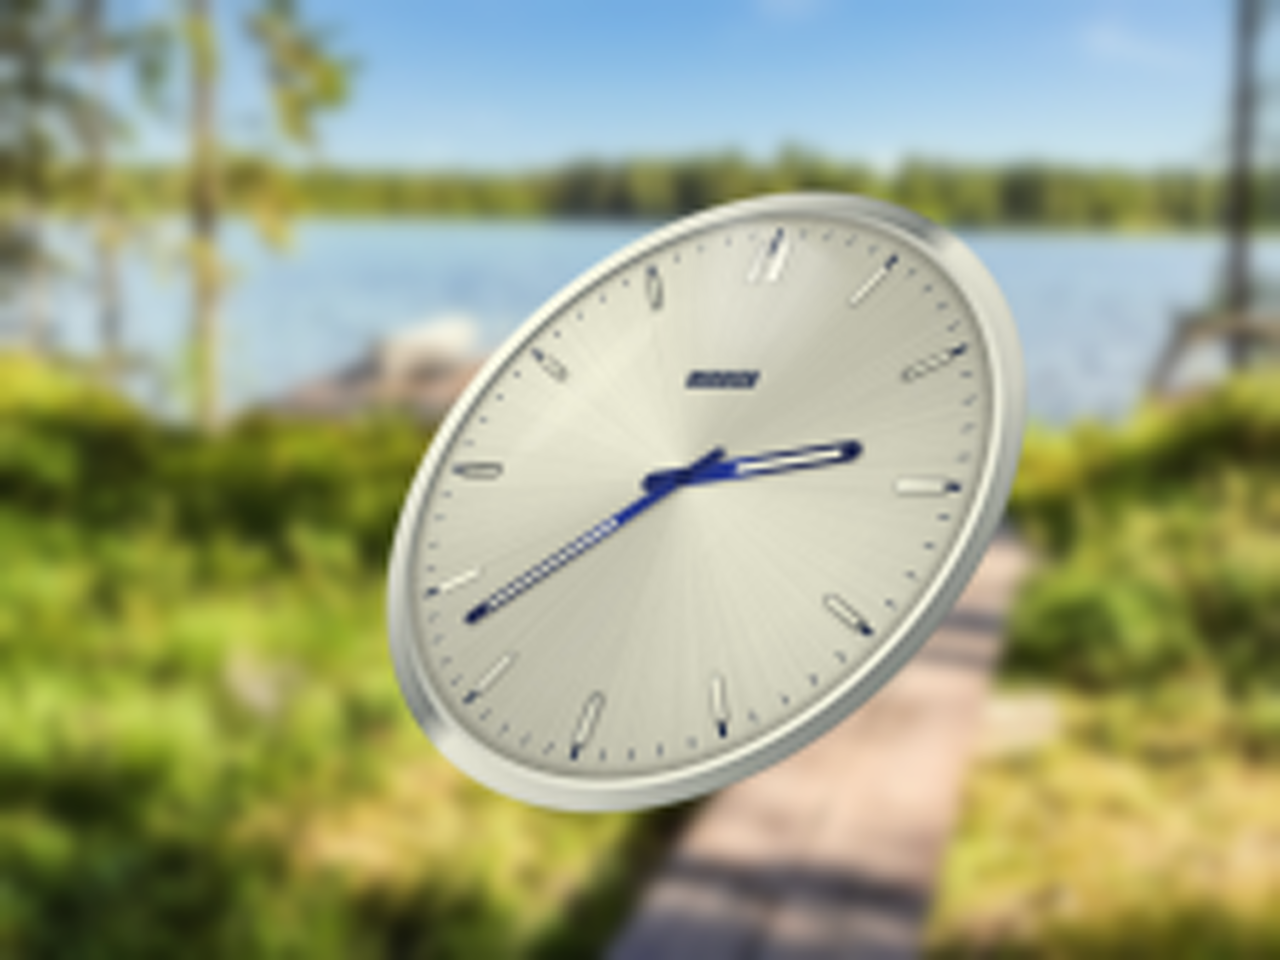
2:38
